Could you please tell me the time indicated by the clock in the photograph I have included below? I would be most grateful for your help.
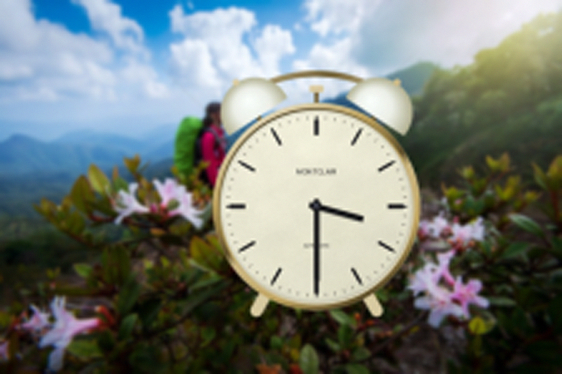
3:30
